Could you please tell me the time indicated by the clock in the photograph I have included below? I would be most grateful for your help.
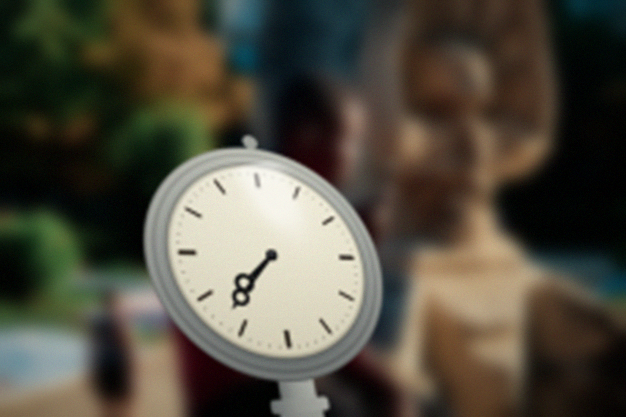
7:37
